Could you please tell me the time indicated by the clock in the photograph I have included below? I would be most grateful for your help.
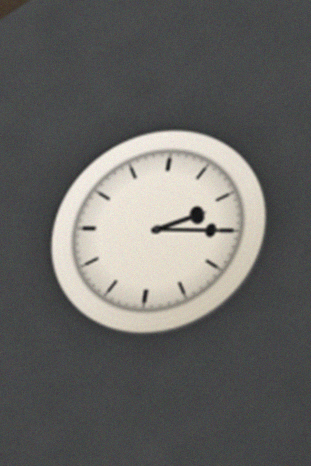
2:15
